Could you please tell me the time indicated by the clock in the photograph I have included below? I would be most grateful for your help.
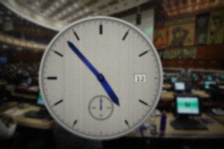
4:53
